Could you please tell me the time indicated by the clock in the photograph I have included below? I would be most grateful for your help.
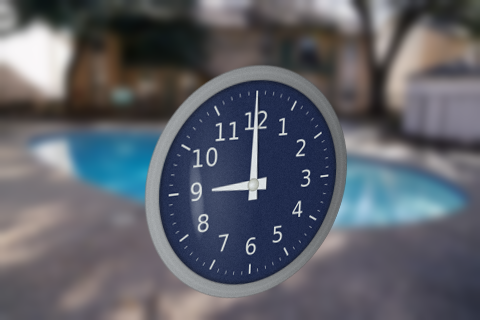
9:00
